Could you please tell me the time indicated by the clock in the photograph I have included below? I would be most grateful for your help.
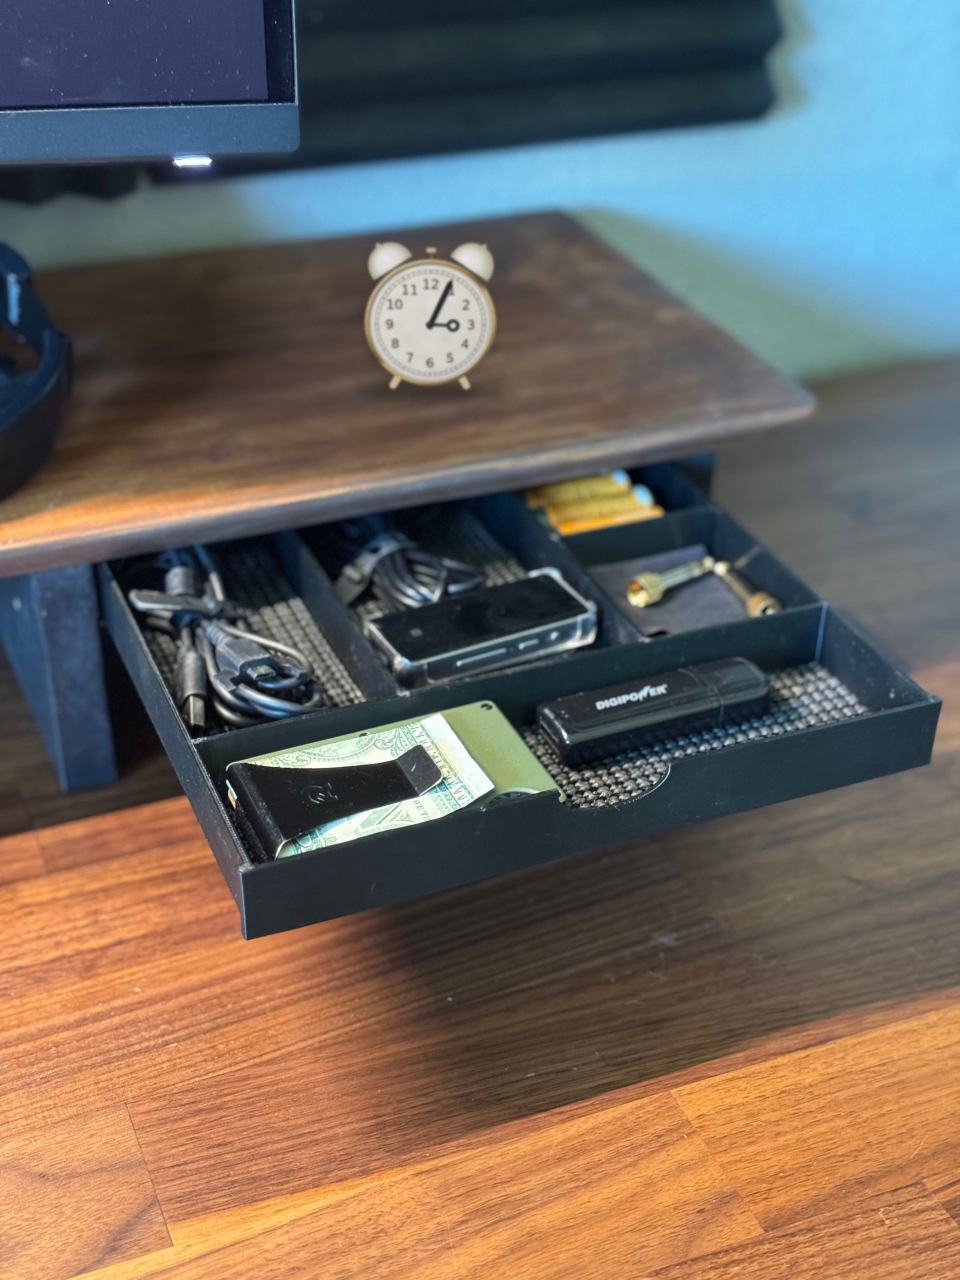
3:04
